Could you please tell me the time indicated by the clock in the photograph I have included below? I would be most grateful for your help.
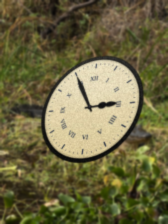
2:55
